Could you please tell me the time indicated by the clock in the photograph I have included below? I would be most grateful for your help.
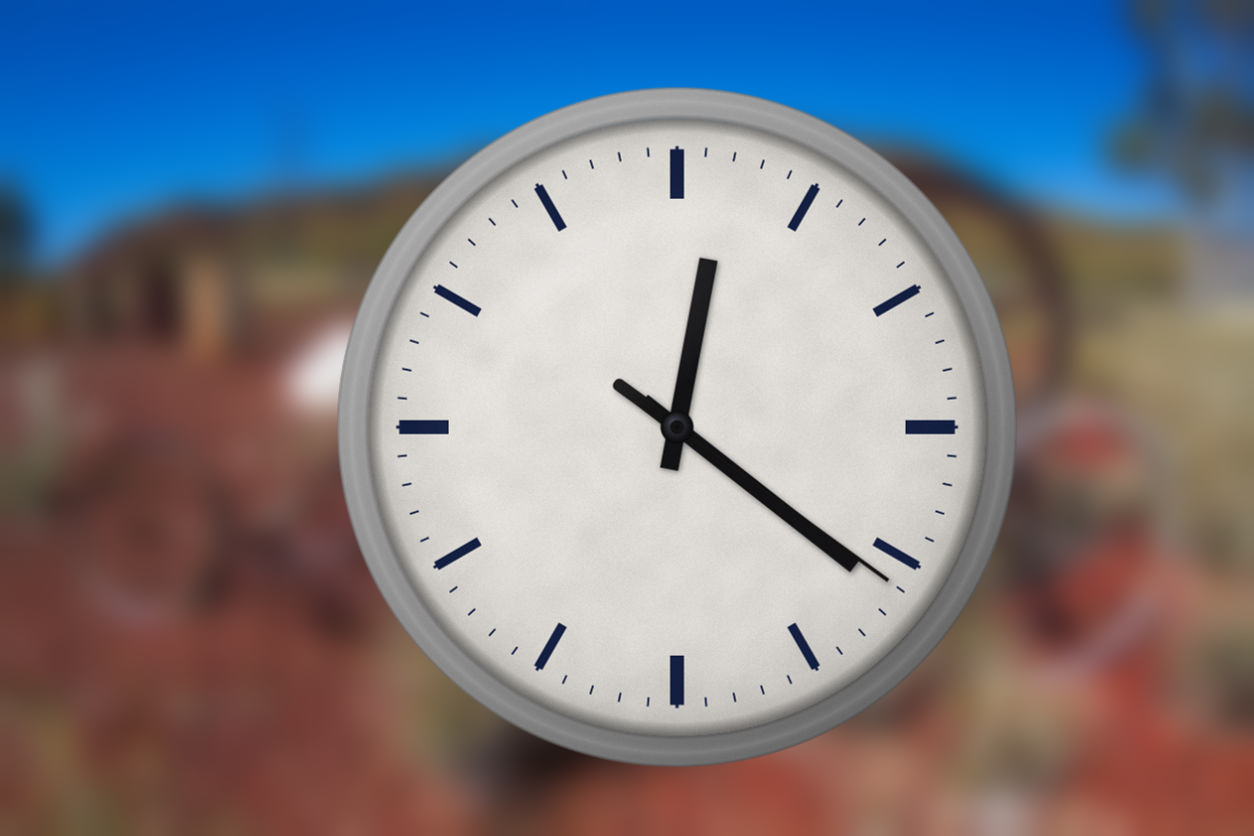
12:21:21
